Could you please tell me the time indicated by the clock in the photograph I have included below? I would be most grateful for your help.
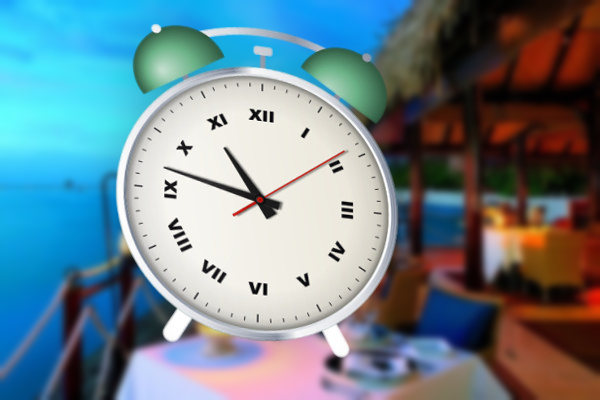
10:47:09
